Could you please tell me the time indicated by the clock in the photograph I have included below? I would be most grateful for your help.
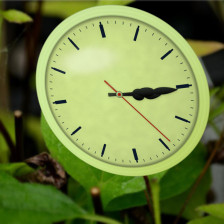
3:15:24
